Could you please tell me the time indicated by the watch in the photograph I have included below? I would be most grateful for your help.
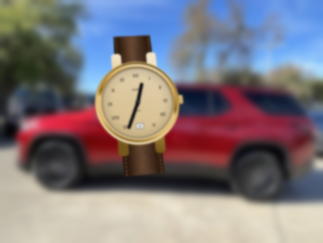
12:34
